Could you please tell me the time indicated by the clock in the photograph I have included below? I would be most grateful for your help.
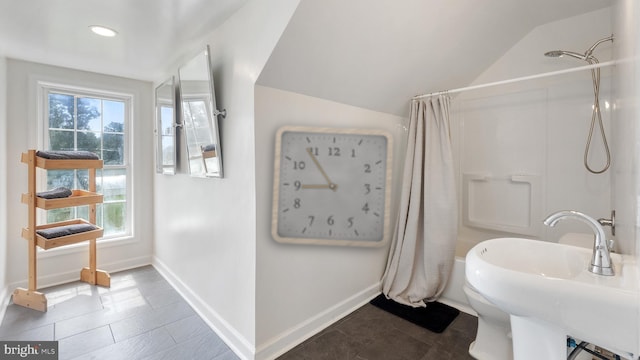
8:54
